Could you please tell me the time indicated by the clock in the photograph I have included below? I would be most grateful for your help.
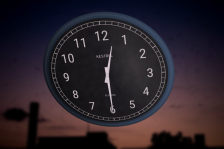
12:30
